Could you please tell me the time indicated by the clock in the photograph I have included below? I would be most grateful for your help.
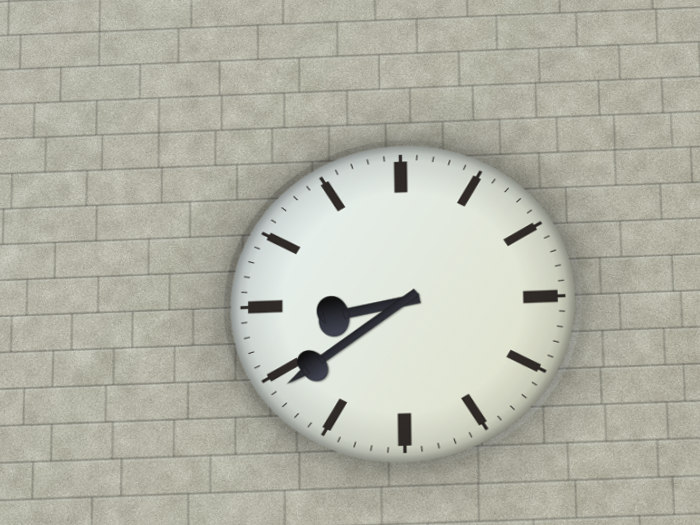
8:39
